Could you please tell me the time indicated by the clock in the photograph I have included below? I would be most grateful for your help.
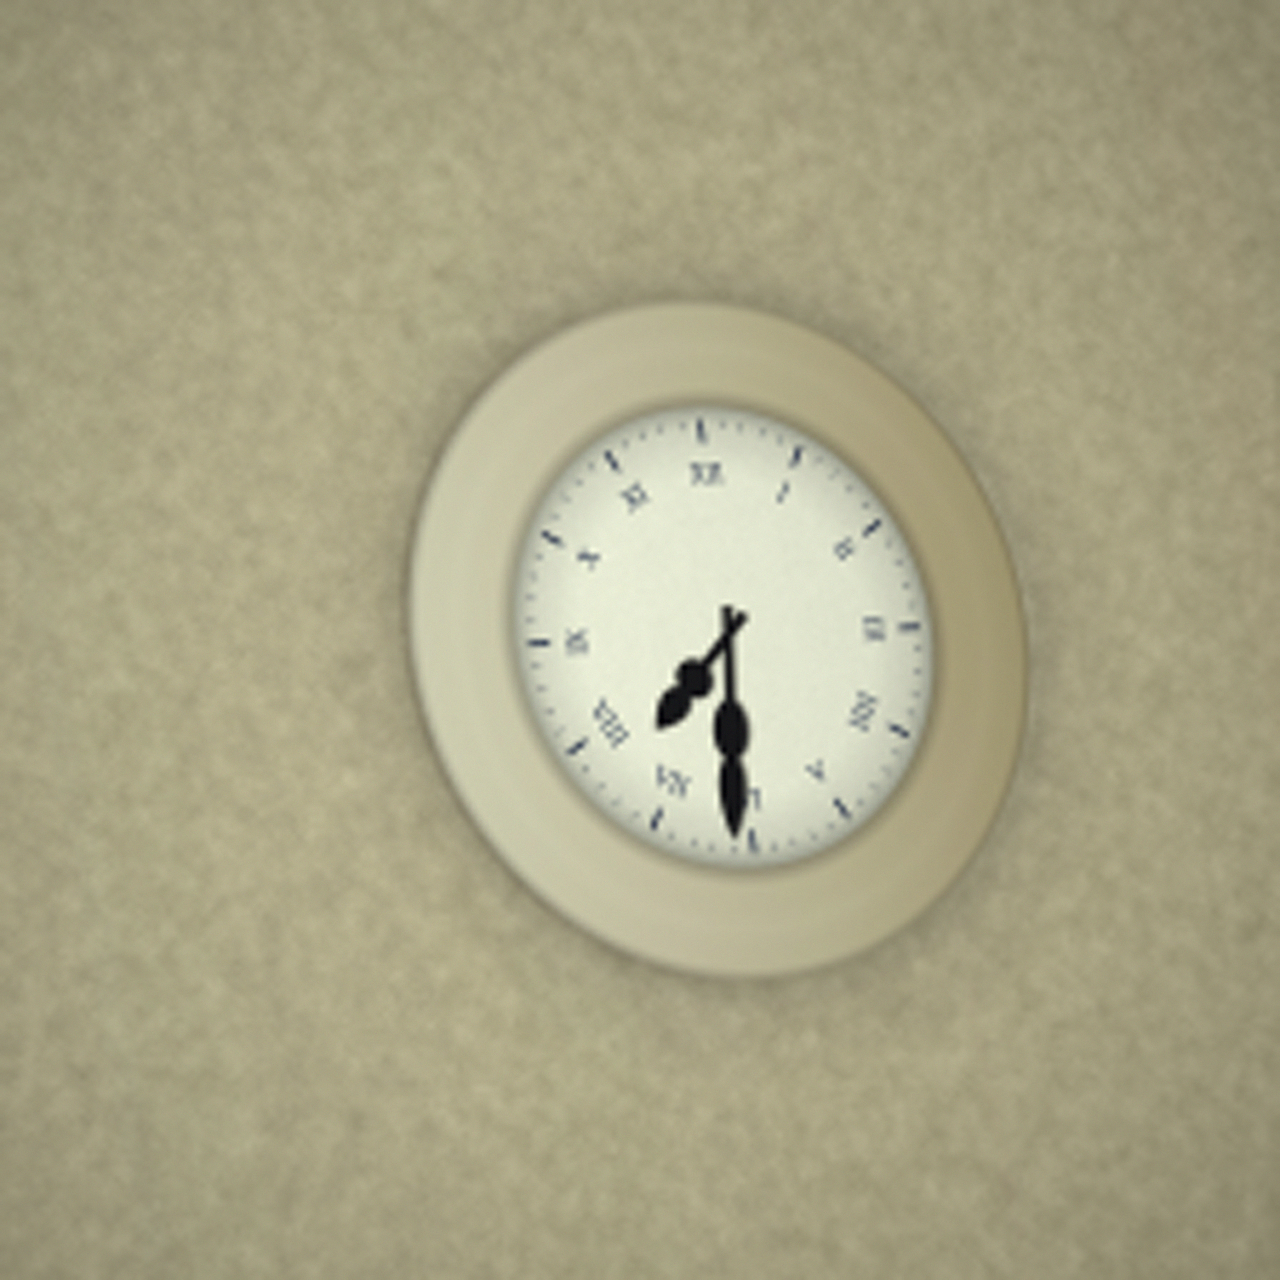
7:31
